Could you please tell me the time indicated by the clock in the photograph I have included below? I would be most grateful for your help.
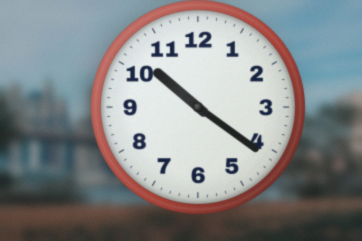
10:21
